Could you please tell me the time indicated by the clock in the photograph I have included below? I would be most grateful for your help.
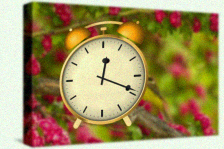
12:19
